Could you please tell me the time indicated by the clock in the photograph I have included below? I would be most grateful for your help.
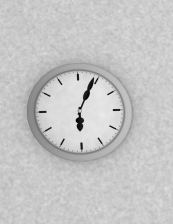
6:04
